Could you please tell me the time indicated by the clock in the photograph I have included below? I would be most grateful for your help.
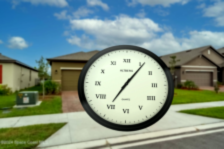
7:06
